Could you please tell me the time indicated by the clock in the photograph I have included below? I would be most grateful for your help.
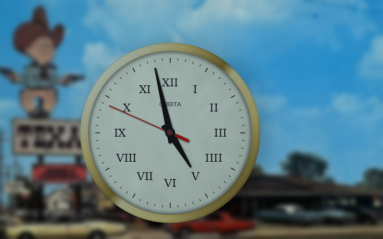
4:57:49
